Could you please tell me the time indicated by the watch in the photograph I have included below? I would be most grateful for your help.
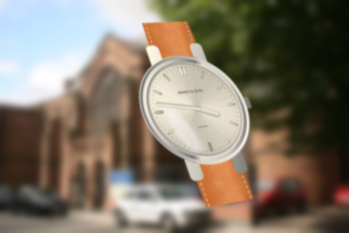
3:47
